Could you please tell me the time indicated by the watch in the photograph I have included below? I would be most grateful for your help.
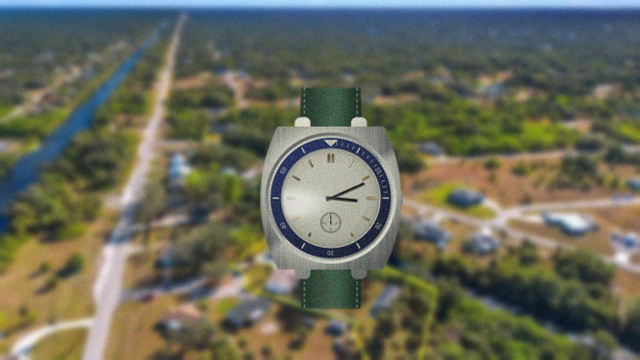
3:11
